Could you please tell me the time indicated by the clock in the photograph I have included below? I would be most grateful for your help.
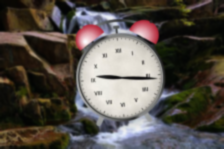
9:16
